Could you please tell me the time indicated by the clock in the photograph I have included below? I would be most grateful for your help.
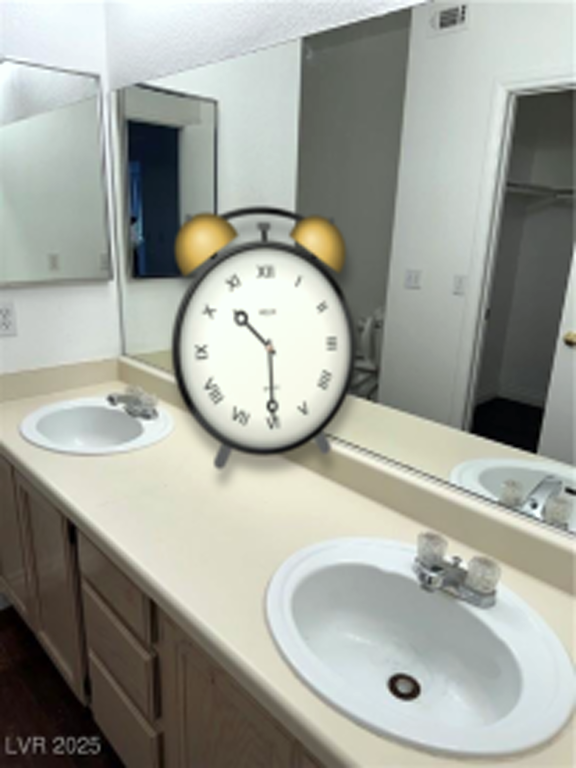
10:30
